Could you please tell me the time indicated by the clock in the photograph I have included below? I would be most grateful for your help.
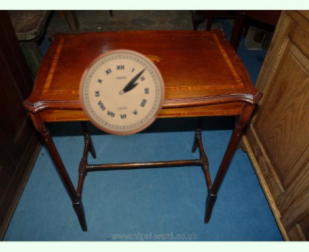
2:08
